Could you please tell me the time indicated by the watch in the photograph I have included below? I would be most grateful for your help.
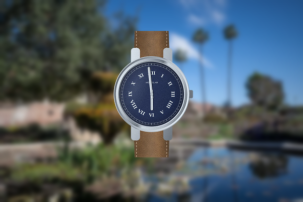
5:59
